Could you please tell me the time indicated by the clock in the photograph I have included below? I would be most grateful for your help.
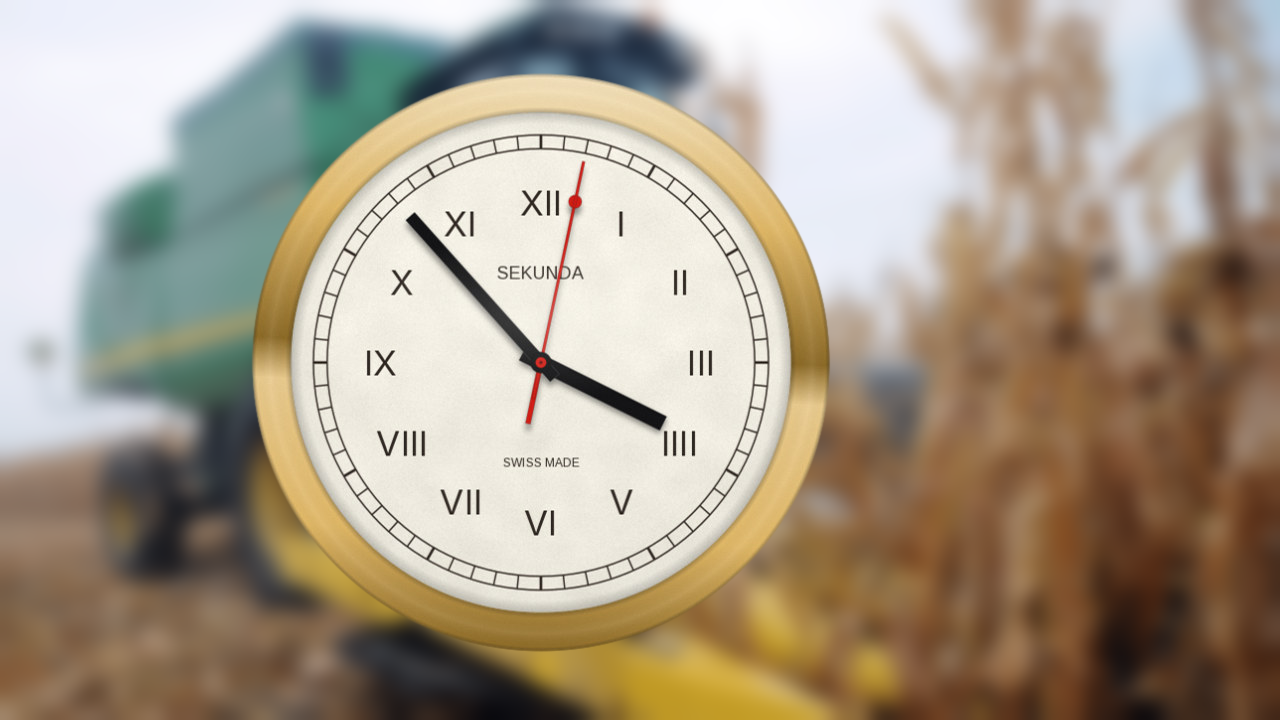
3:53:02
